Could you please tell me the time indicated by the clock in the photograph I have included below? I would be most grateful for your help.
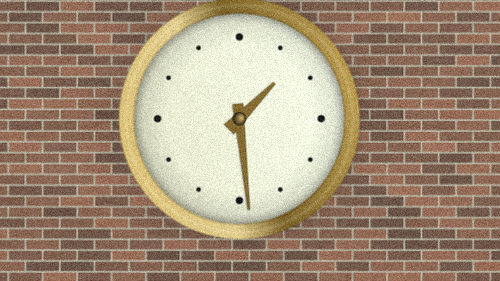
1:29
